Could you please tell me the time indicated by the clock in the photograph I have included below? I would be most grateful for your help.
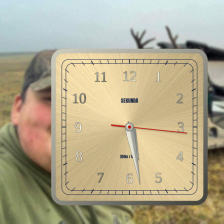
5:28:16
